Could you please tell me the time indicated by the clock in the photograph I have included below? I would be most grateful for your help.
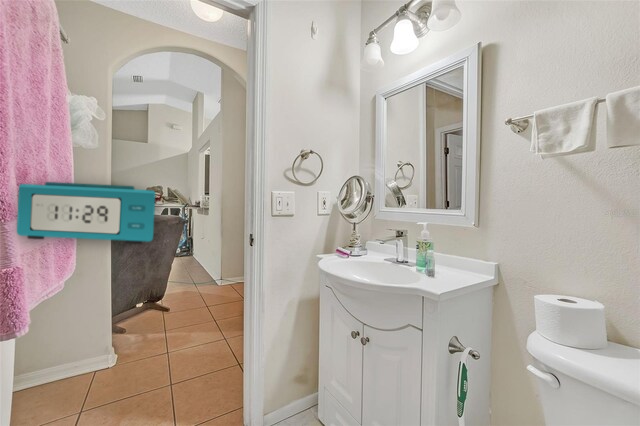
11:29
